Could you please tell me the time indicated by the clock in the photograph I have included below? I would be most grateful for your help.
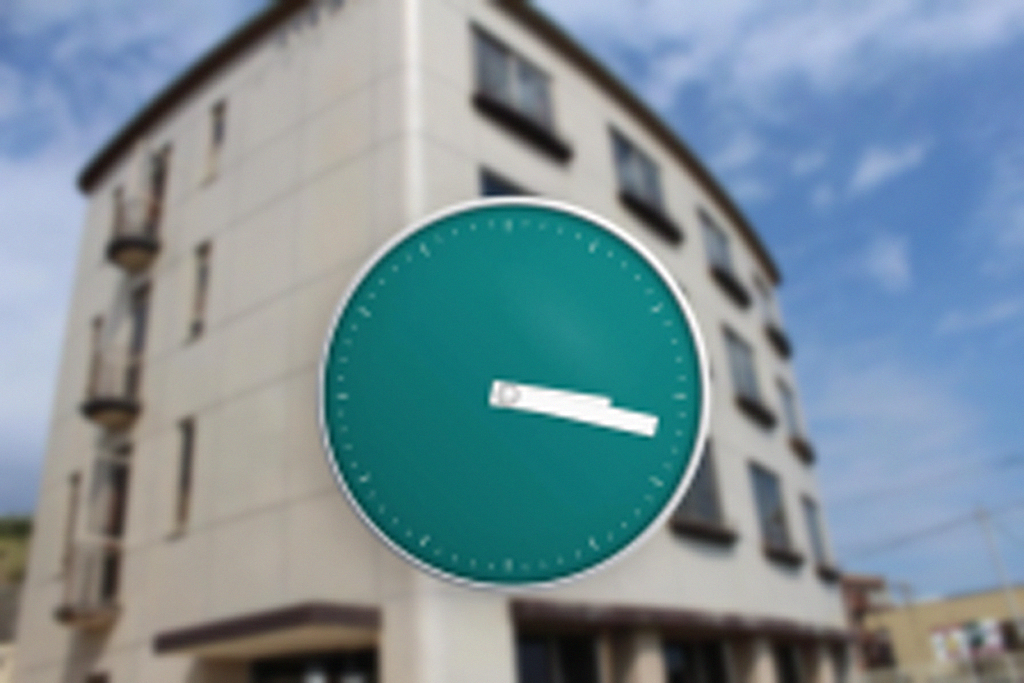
3:17
